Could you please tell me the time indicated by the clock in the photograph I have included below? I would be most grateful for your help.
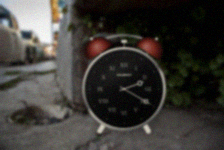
2:20
